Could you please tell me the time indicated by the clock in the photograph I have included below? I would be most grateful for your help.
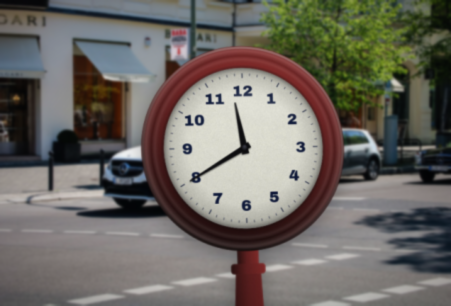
11:40
